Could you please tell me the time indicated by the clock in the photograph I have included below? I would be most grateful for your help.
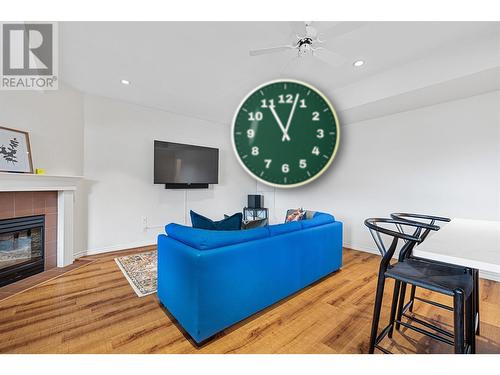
11:03
